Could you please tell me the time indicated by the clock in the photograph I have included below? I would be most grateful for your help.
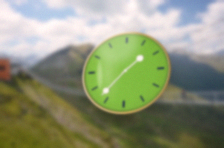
1:37
